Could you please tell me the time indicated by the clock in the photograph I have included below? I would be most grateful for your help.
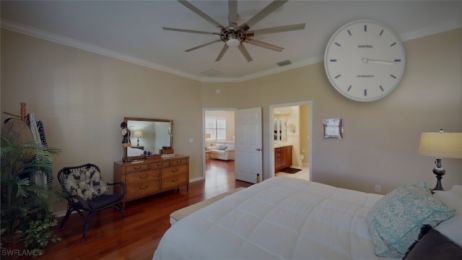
3:16
